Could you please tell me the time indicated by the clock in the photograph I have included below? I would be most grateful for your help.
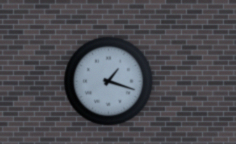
1:18
